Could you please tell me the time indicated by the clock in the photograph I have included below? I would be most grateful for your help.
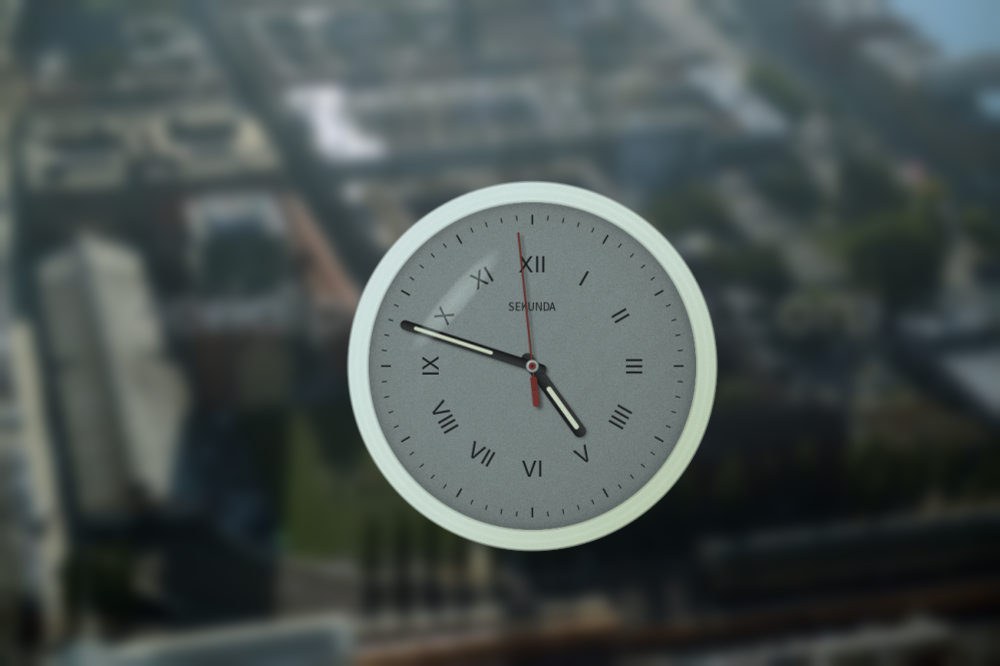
4:47:59
